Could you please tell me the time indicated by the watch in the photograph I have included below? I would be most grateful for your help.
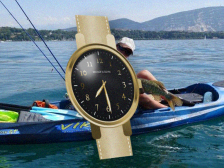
7:29
